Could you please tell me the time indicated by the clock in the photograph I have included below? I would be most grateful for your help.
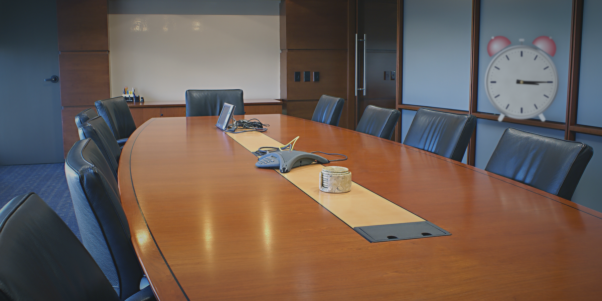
3:15
